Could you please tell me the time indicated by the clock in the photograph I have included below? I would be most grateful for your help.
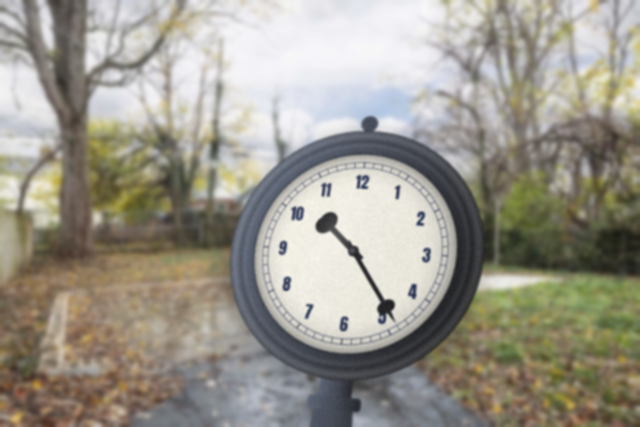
10:24
